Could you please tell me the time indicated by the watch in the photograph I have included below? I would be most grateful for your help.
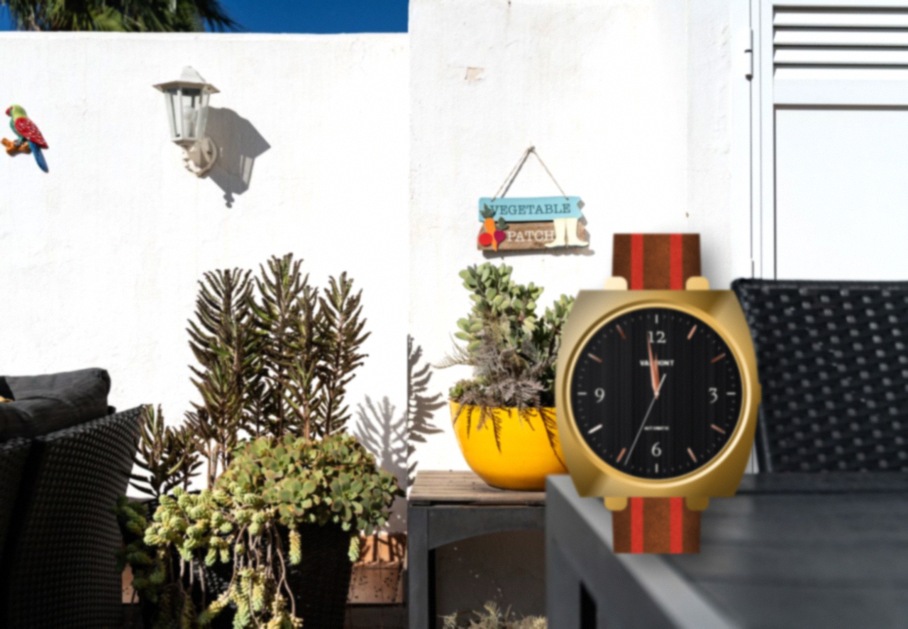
11:58:34
